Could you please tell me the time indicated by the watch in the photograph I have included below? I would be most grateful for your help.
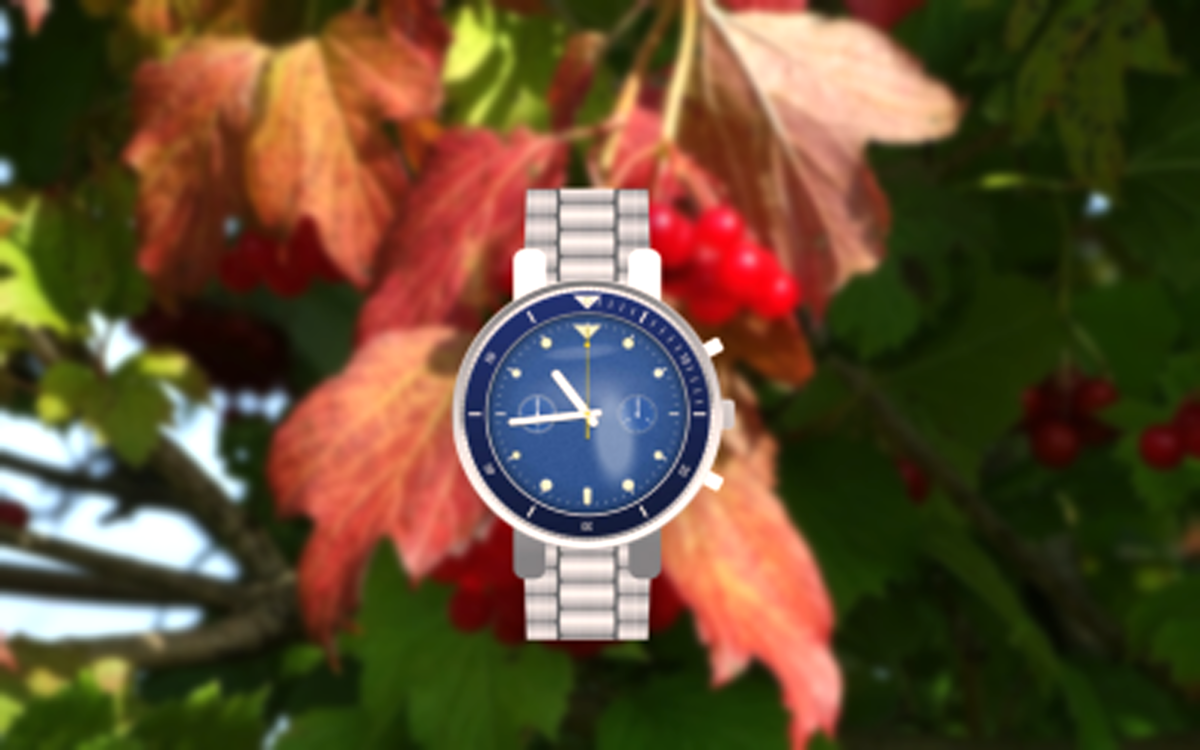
10:44
